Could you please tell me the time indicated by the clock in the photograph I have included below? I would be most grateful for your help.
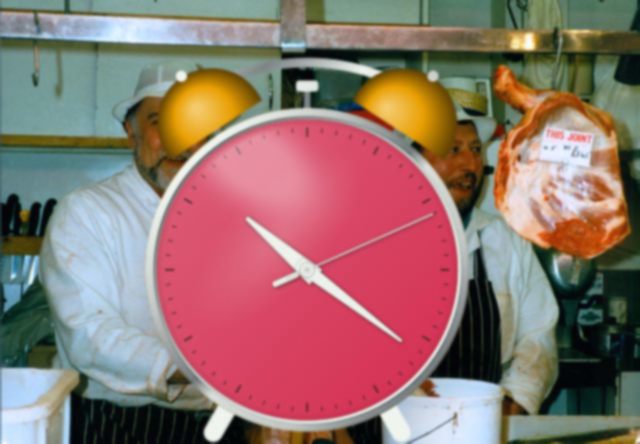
10:21:11
